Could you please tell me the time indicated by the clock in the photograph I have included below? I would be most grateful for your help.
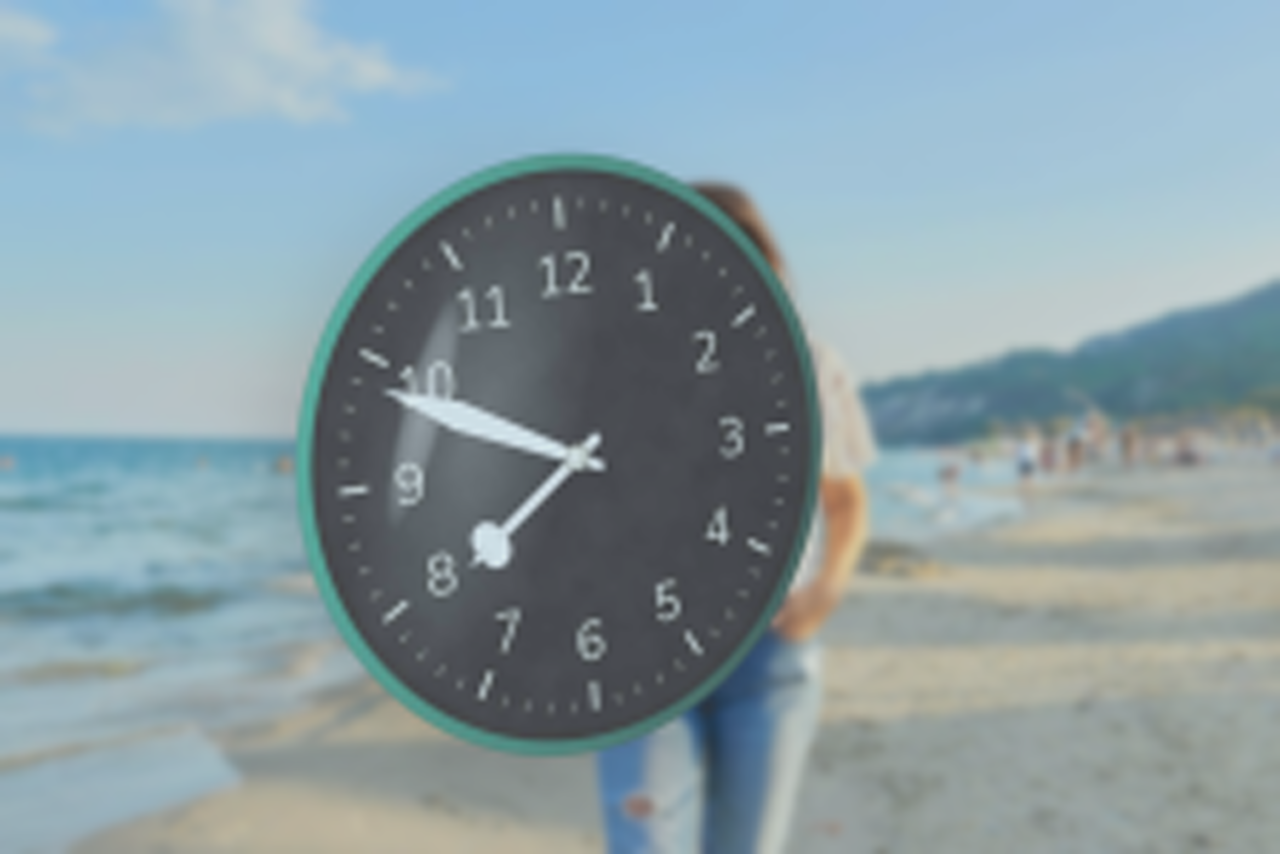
7:49
